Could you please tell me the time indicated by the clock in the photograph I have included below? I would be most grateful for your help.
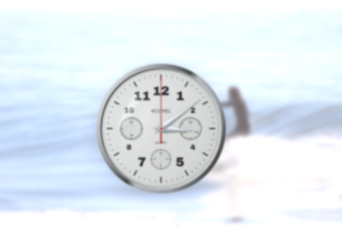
3:09
